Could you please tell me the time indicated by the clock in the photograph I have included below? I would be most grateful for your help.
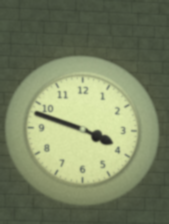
3:48
